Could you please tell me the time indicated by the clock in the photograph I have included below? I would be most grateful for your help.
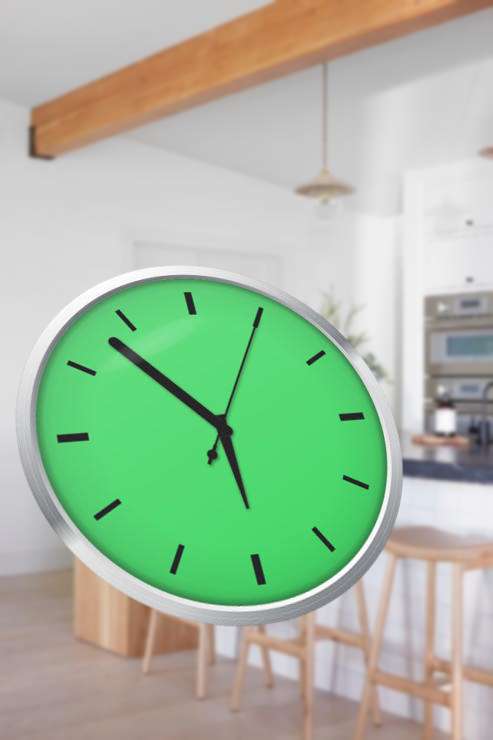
5:53:05
